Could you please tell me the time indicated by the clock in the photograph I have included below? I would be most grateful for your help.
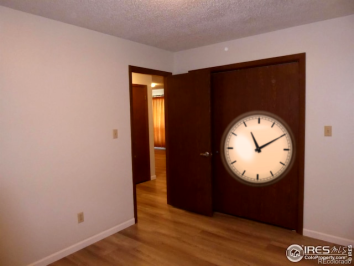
11:10
